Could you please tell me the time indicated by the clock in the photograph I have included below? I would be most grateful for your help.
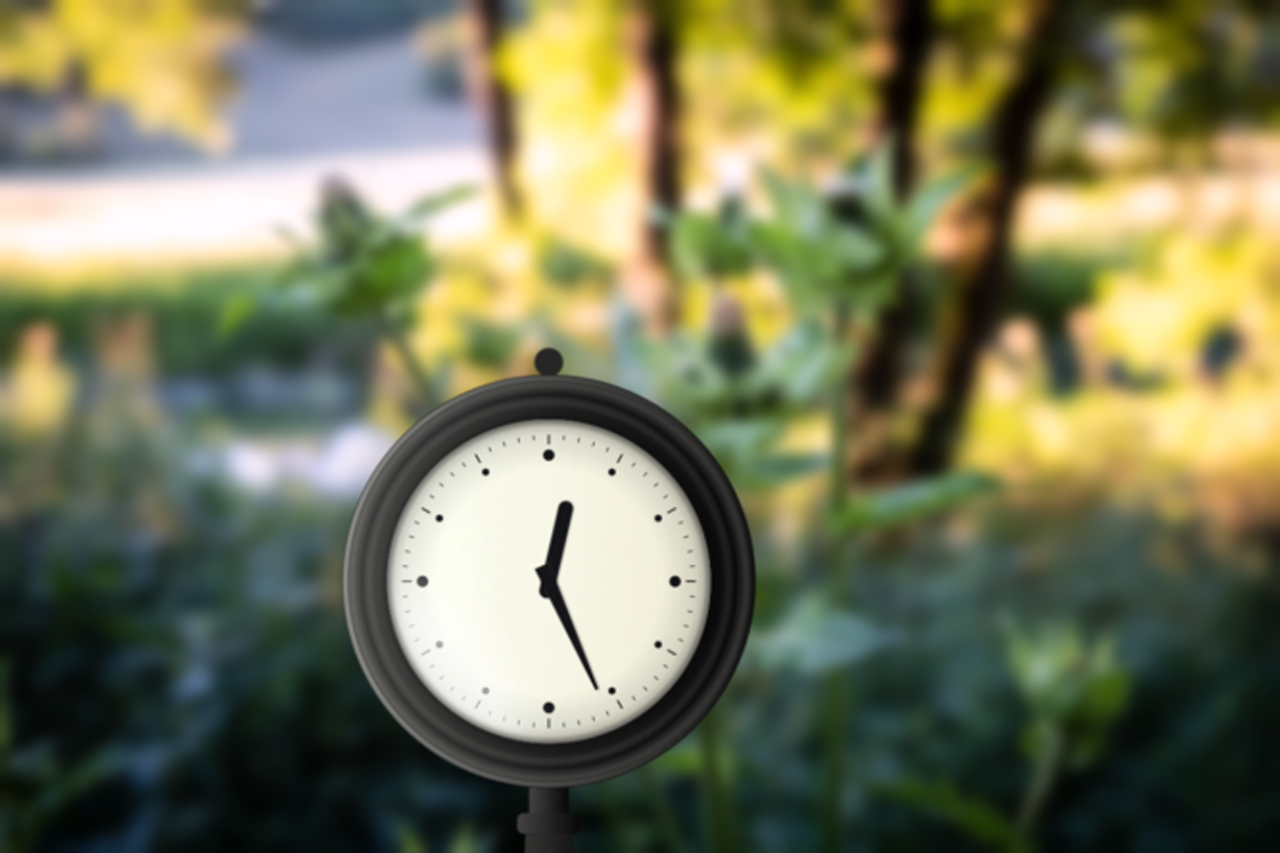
12:26
